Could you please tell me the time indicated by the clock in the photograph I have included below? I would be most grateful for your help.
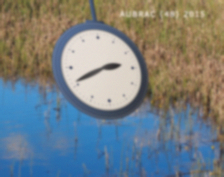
2:41
